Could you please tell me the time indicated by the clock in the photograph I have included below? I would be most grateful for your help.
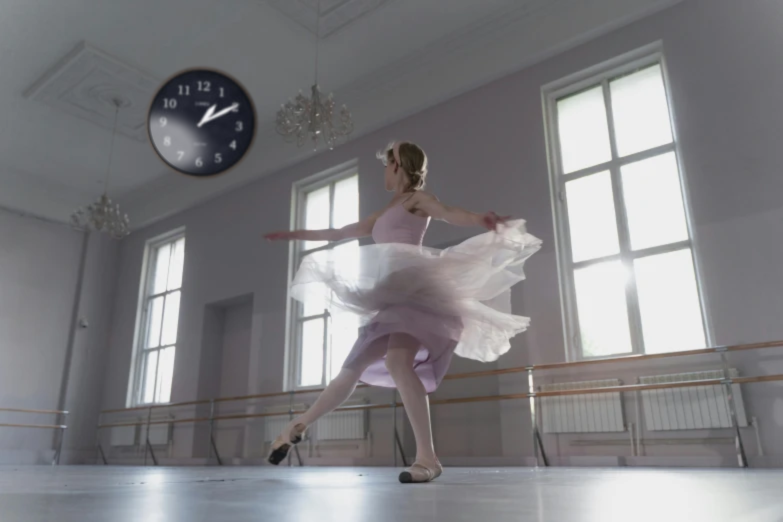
1:10
